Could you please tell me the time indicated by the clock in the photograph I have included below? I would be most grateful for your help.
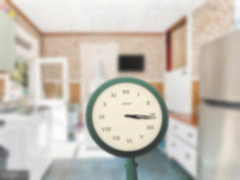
3:16
